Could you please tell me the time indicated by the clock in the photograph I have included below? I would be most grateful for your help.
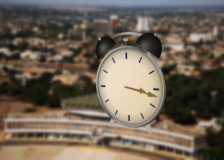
3:17
